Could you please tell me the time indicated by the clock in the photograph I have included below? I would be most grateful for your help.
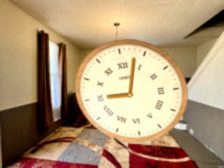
9:03
